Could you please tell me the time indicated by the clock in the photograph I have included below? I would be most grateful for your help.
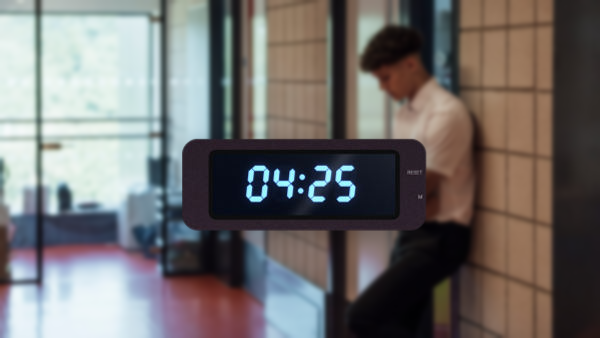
4:25
